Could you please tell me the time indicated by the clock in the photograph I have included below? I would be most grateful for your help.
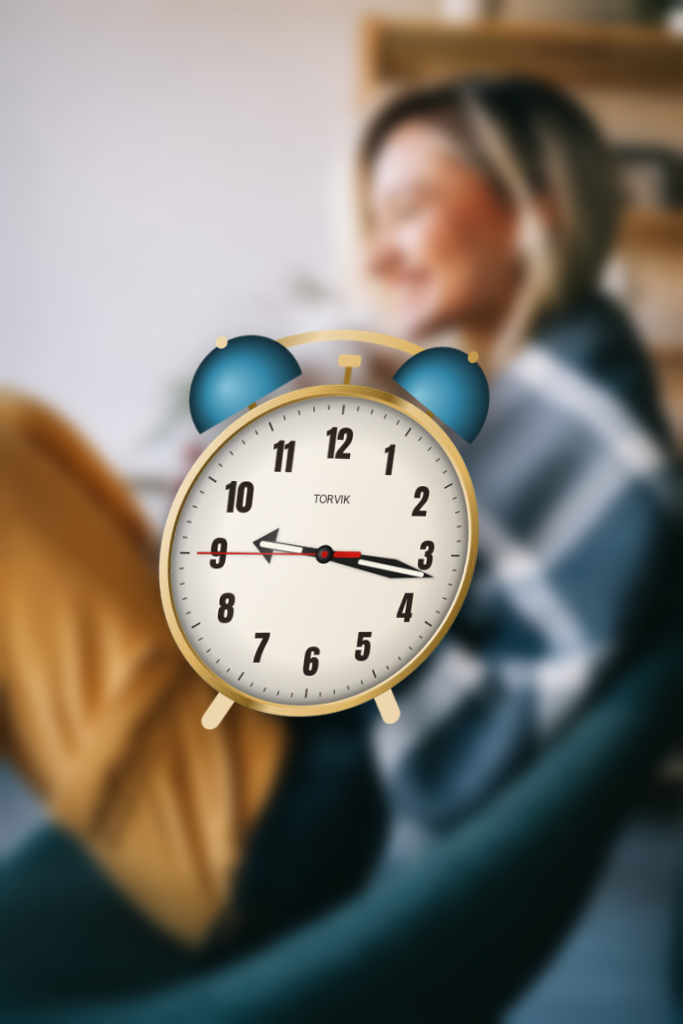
9:16:45
